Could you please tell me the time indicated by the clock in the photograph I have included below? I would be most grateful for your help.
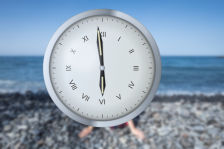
5:59
